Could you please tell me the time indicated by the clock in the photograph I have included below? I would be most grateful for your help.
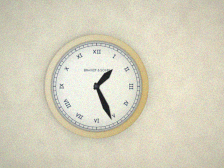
1:26
